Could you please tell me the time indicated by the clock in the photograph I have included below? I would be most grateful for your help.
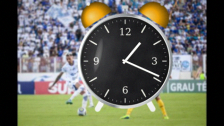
1:19
